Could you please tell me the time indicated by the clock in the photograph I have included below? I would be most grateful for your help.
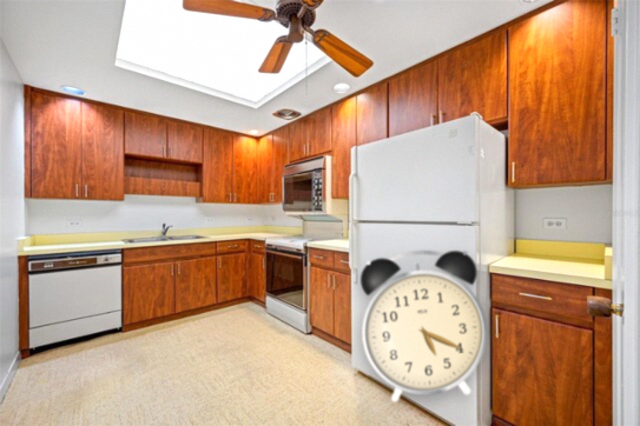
5:20
